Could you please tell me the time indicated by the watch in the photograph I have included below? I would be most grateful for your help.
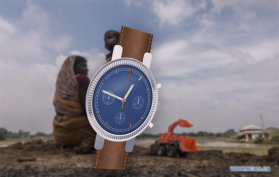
12:47
